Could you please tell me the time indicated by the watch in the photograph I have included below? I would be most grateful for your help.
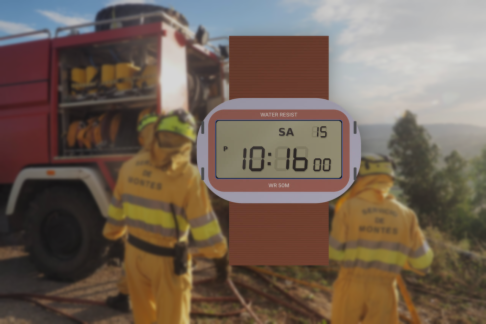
10:16:00
